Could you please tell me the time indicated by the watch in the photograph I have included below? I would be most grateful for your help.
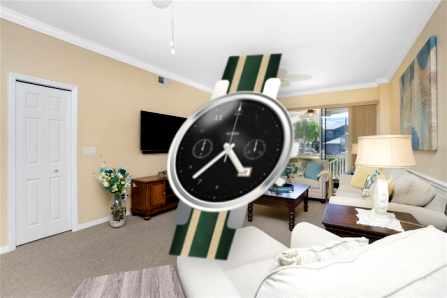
4:37
